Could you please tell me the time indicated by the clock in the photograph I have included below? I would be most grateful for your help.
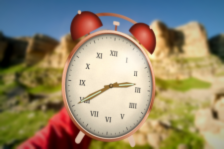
2:40
